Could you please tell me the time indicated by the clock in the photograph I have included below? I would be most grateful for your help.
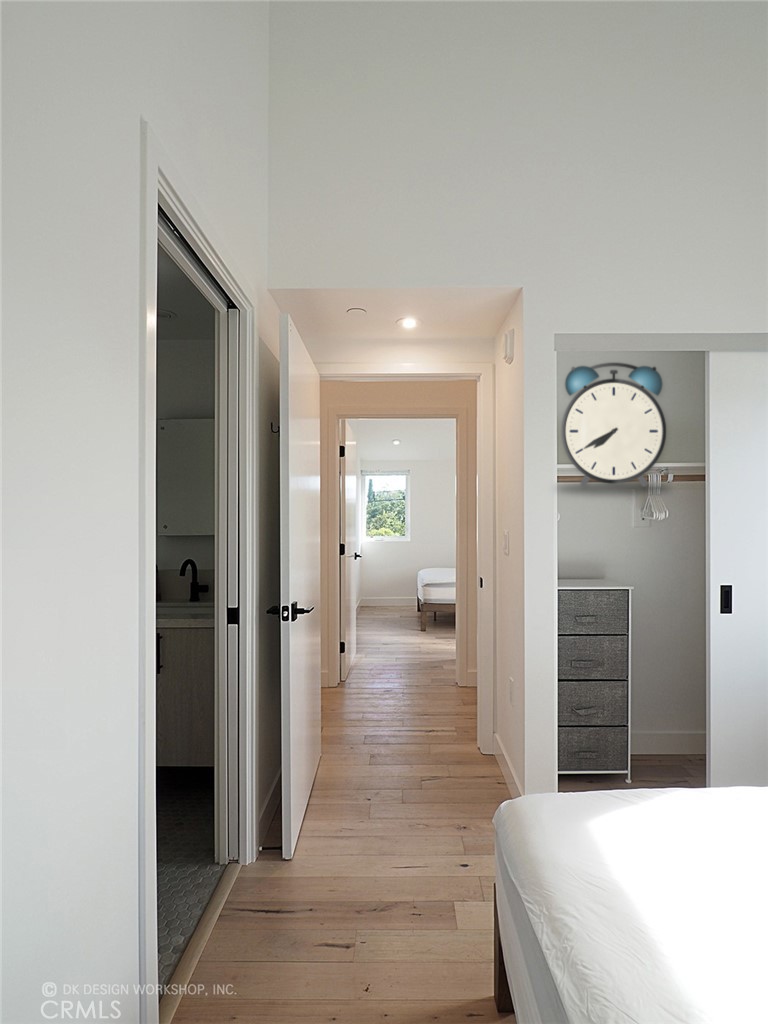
7:40
